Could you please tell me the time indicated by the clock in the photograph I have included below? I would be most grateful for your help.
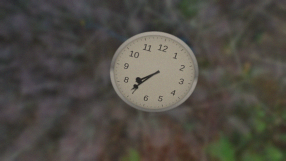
7:36
